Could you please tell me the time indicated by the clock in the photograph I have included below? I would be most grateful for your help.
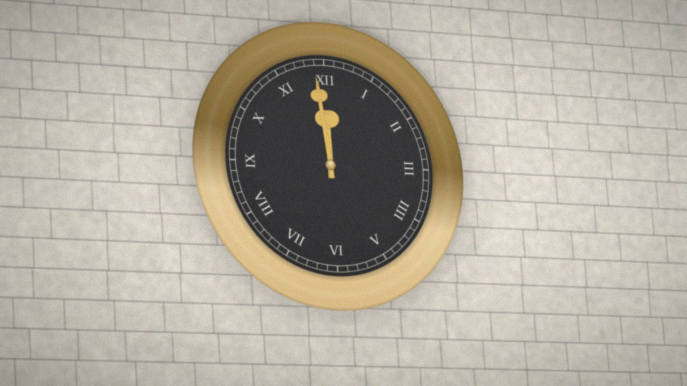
11:59
